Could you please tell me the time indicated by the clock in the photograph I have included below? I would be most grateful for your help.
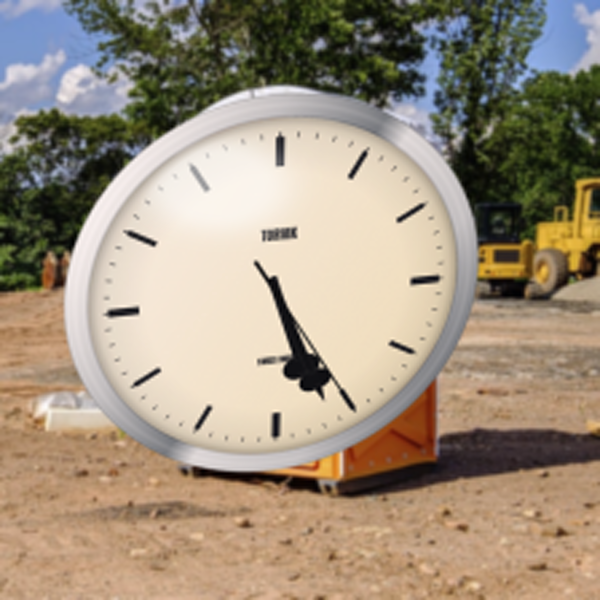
5:26:25
